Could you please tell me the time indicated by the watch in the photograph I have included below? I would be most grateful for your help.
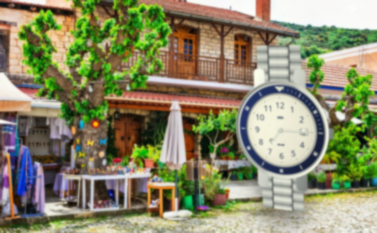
7:15
